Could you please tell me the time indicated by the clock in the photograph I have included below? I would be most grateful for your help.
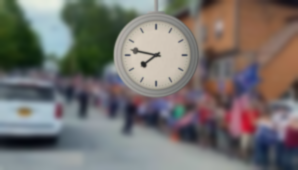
7:47
